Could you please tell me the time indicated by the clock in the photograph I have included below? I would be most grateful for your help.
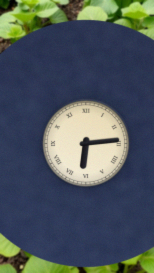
6:14
